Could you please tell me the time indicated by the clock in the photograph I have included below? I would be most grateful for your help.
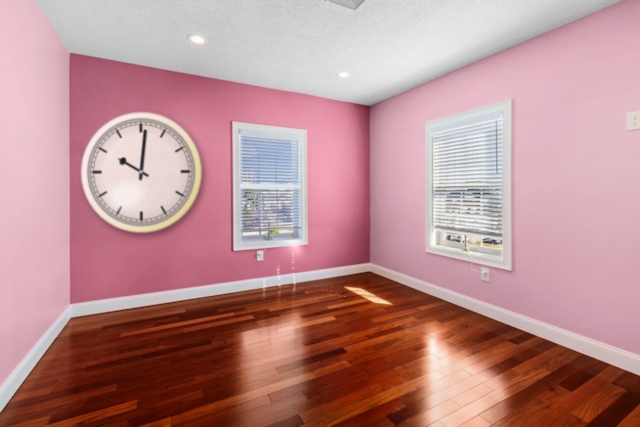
10:01
